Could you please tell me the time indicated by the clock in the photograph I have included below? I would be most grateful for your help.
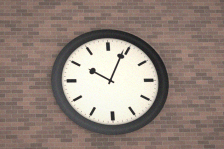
10:04
